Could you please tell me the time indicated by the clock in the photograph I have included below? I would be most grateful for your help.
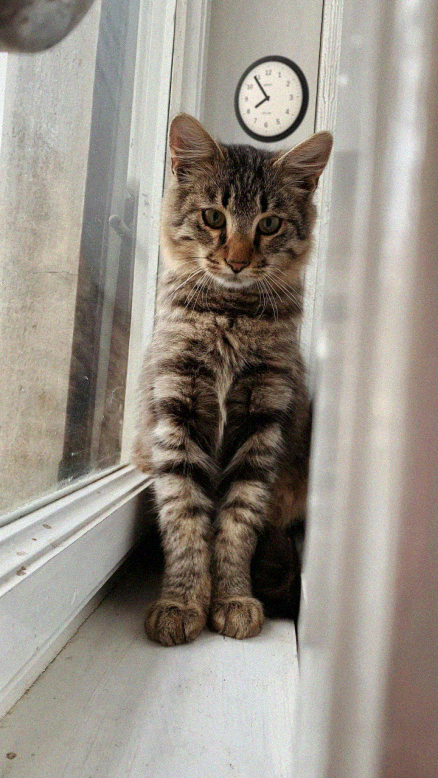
7:54
